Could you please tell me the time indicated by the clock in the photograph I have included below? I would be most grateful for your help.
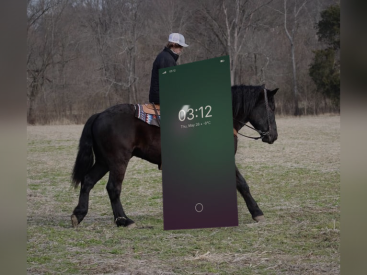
3:12
